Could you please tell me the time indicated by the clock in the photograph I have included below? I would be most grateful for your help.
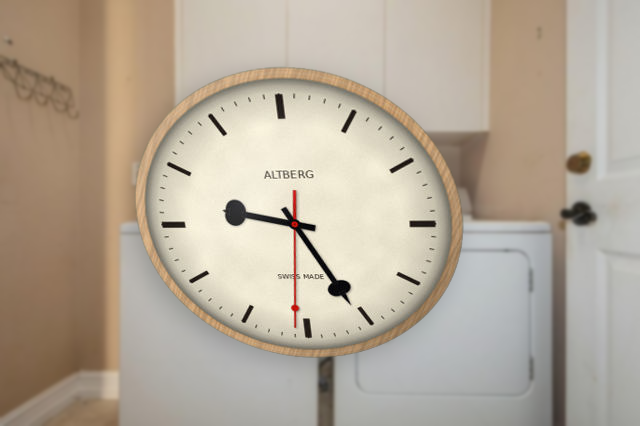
9:25:31
